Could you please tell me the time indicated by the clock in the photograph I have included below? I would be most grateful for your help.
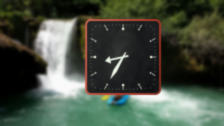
8:35
